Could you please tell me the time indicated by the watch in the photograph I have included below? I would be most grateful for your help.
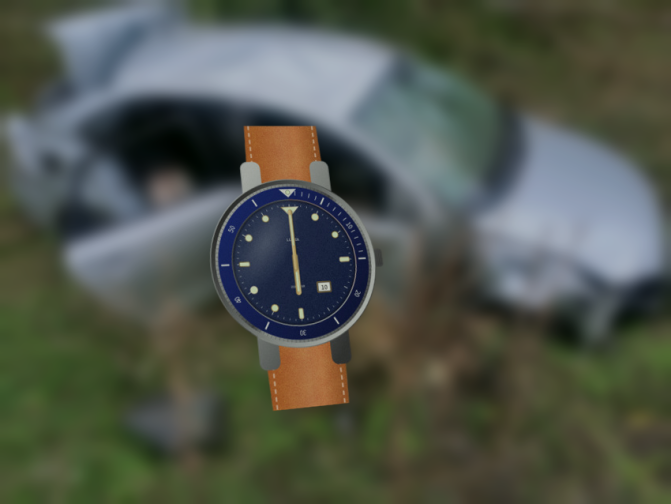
6:00
